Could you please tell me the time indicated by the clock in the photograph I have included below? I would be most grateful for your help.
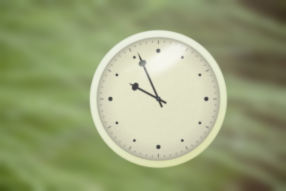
9:56
